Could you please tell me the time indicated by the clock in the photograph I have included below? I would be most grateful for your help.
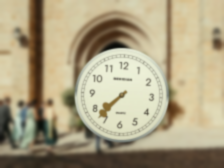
7:37
